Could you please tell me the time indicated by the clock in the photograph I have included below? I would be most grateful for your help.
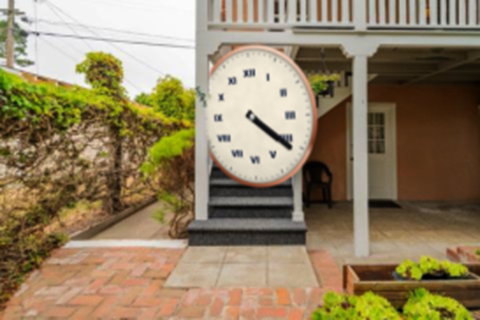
4:21
